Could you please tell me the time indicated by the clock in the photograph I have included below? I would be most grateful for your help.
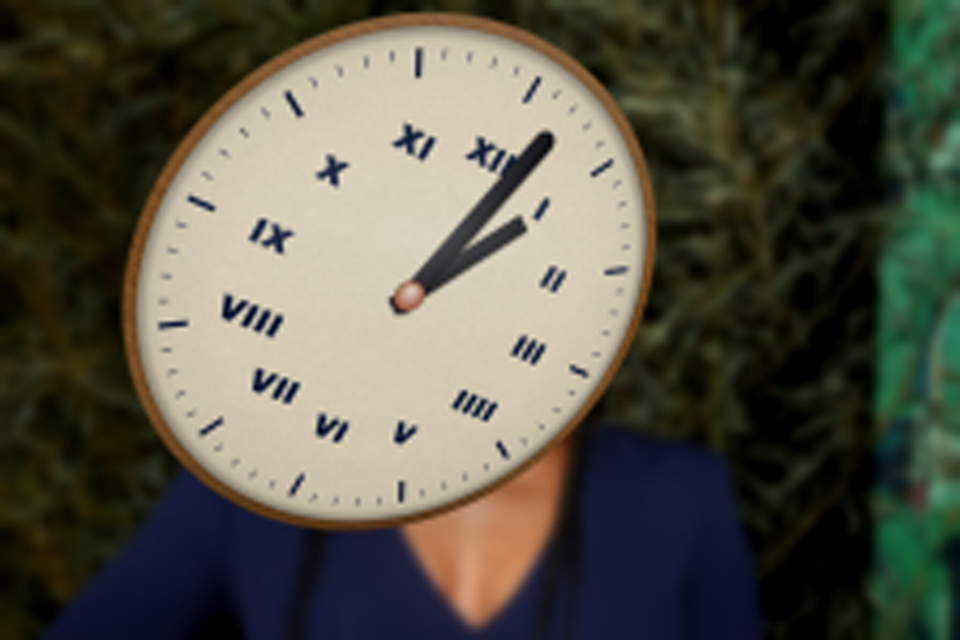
1:02
